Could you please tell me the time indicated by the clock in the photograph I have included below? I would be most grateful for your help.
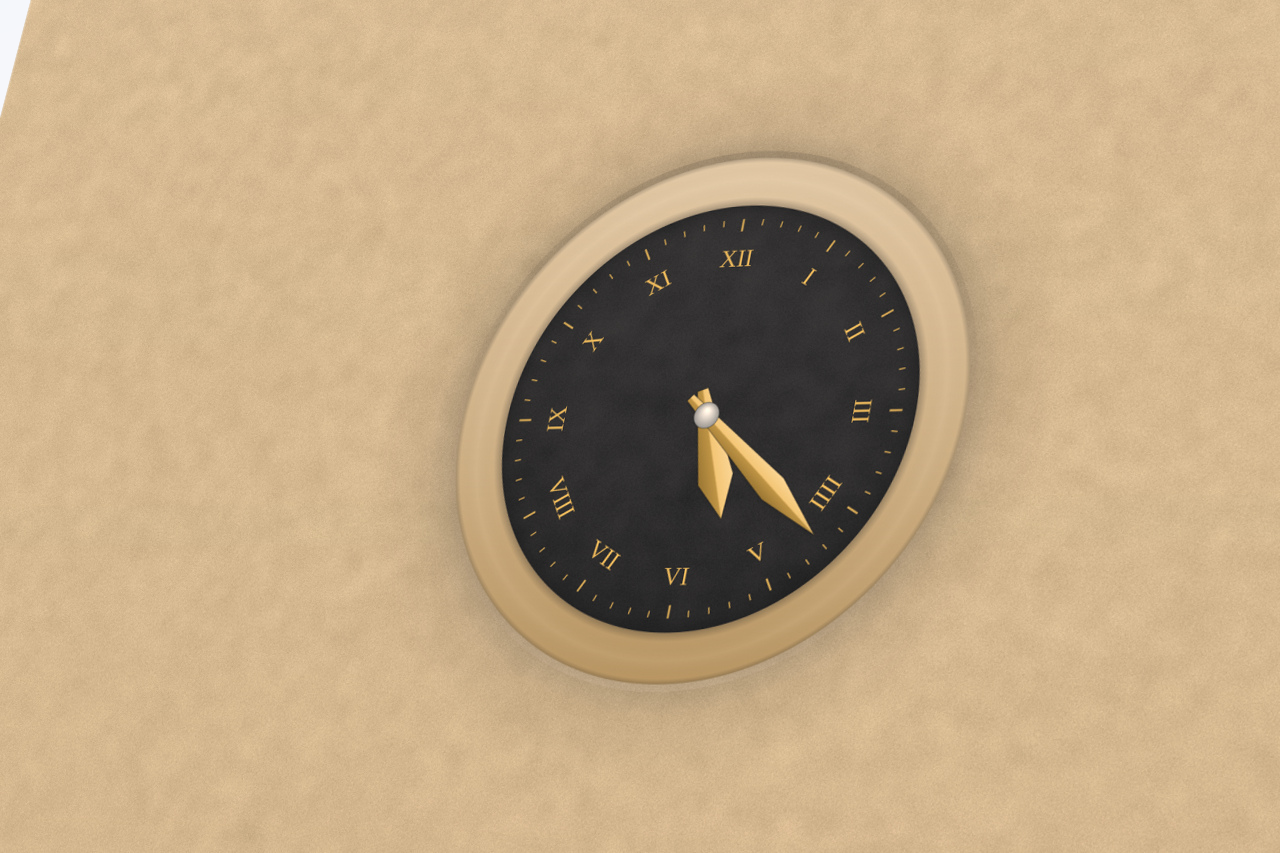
5:22
